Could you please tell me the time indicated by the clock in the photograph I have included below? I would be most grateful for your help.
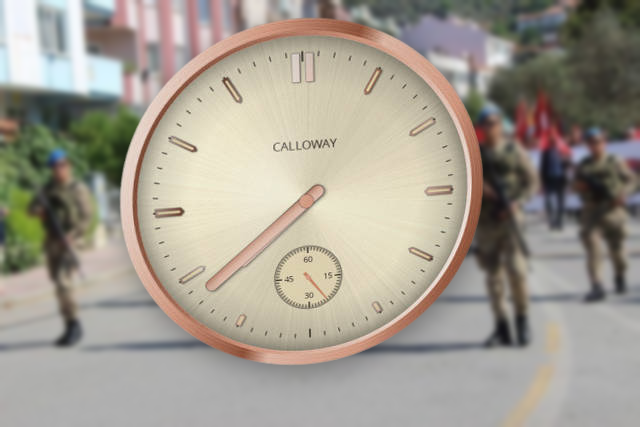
7:38:24
